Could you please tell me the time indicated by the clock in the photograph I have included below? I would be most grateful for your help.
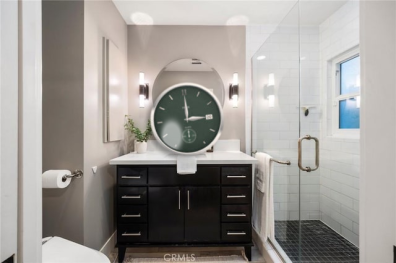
3:00
